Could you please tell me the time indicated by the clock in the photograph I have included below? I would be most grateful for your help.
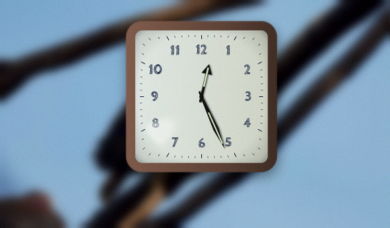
12:26
